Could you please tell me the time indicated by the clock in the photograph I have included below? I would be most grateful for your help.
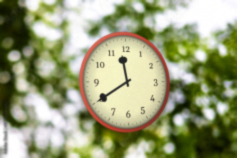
11:40
